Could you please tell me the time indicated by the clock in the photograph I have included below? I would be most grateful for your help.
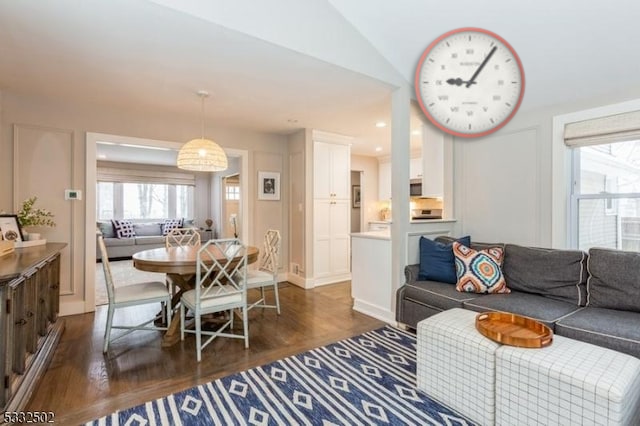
9:06
